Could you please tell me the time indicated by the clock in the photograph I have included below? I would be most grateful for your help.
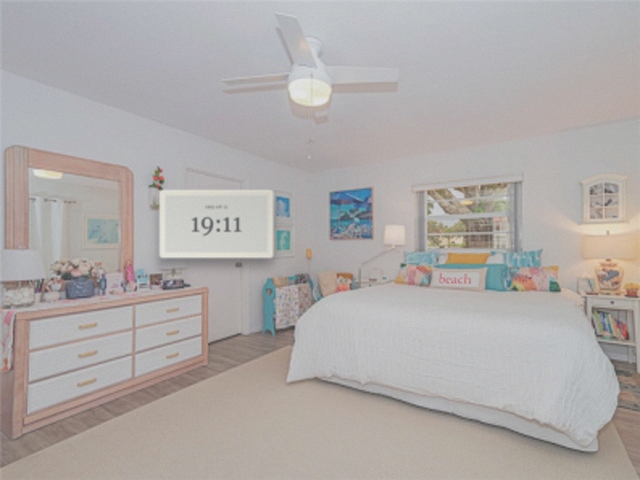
19:11
